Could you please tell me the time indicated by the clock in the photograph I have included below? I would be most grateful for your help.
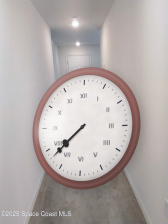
7:38
